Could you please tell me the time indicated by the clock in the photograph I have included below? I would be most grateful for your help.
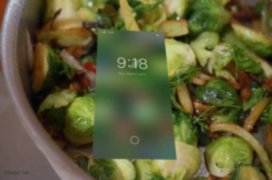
9:18
